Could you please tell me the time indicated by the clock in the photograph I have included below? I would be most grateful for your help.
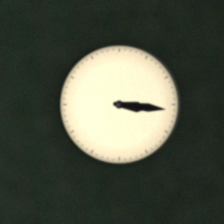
3:16
